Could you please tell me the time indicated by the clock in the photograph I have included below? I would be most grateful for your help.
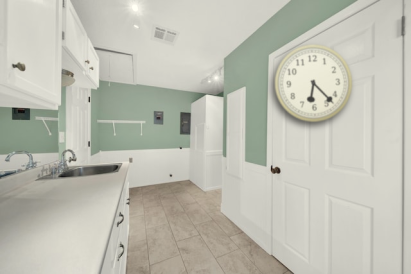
6:23
